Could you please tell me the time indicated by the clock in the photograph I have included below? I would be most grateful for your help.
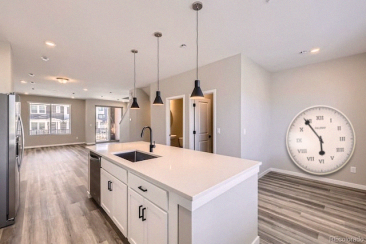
5:54
